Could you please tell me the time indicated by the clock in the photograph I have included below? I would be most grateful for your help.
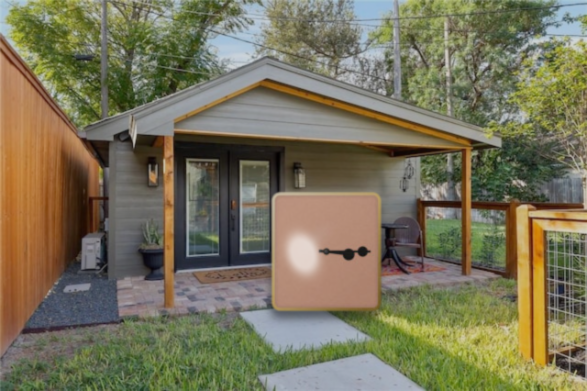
3:15
